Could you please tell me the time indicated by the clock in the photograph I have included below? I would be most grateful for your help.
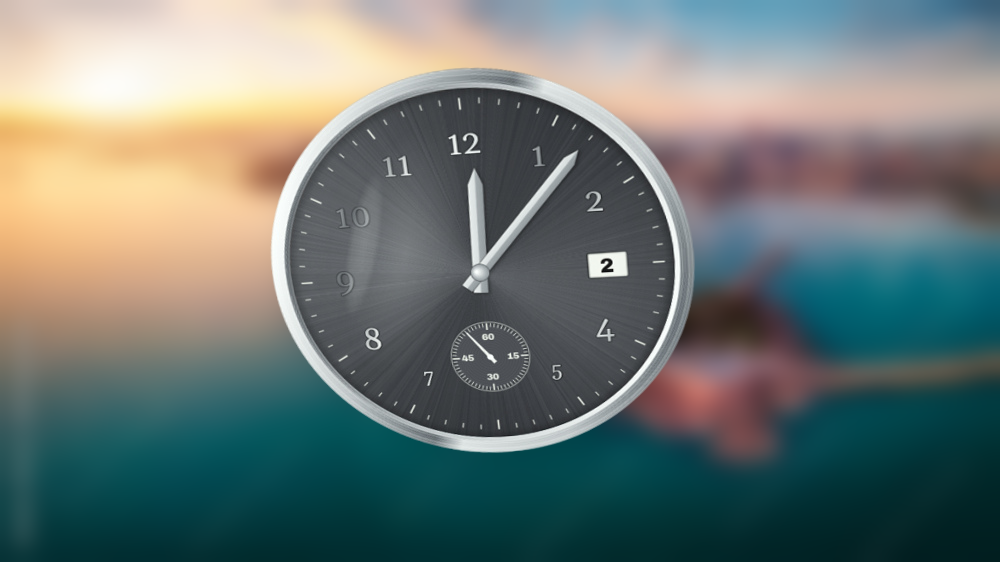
12:06:54
